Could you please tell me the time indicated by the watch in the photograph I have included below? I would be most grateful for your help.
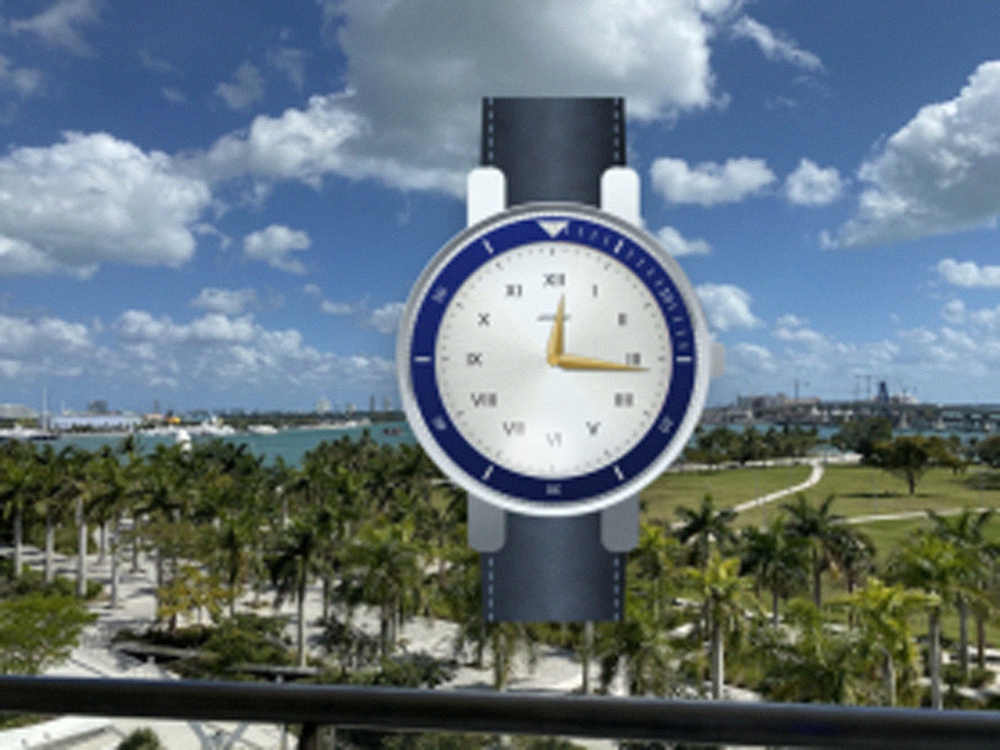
12:16
